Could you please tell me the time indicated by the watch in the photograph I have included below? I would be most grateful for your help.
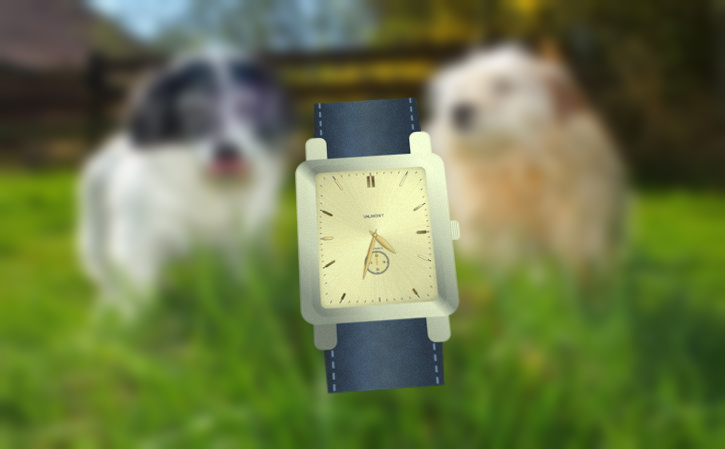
4:33
